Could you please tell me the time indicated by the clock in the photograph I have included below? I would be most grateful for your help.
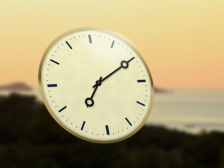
7:10
